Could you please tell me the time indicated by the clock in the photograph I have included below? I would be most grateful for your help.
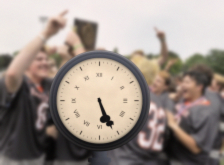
5:26
